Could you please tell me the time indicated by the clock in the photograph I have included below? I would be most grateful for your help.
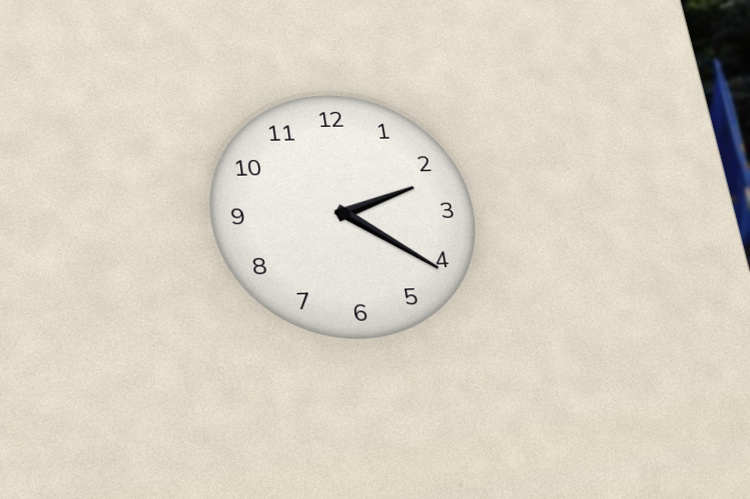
2:21
